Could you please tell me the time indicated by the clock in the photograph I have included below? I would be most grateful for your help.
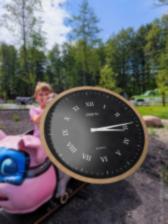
3:14
